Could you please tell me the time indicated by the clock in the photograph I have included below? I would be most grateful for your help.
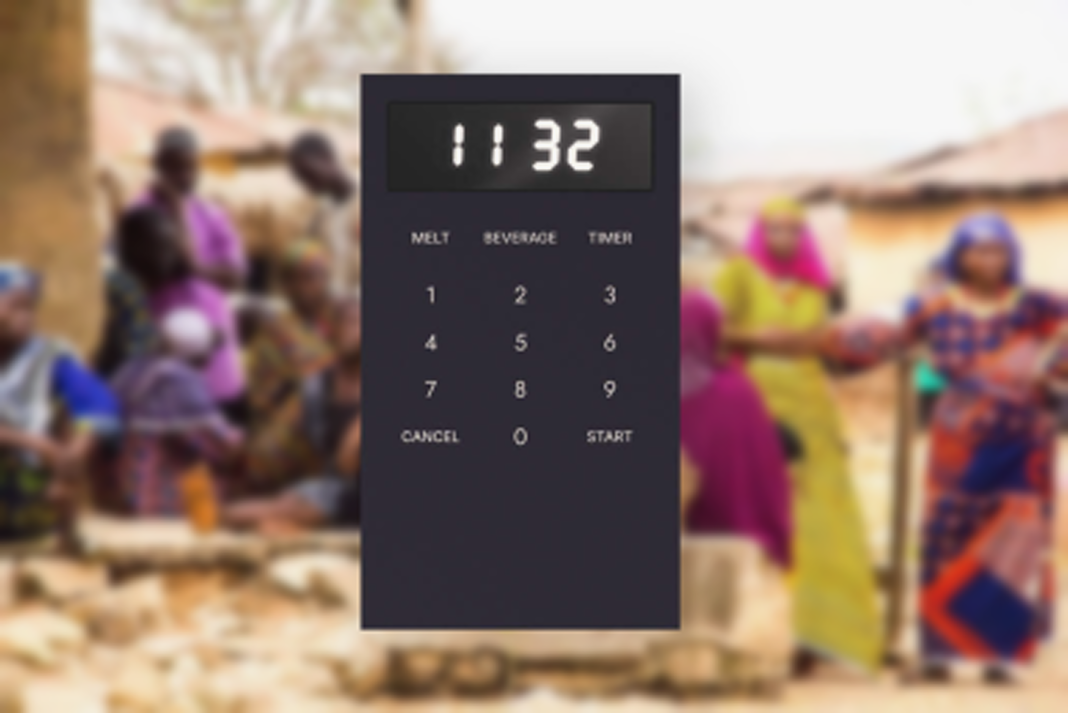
11:32
